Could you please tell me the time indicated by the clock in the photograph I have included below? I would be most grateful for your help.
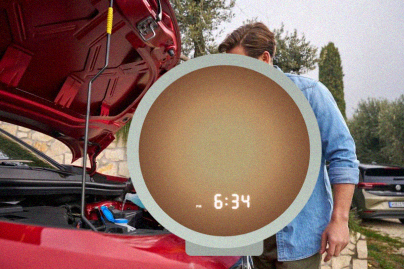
6:34
